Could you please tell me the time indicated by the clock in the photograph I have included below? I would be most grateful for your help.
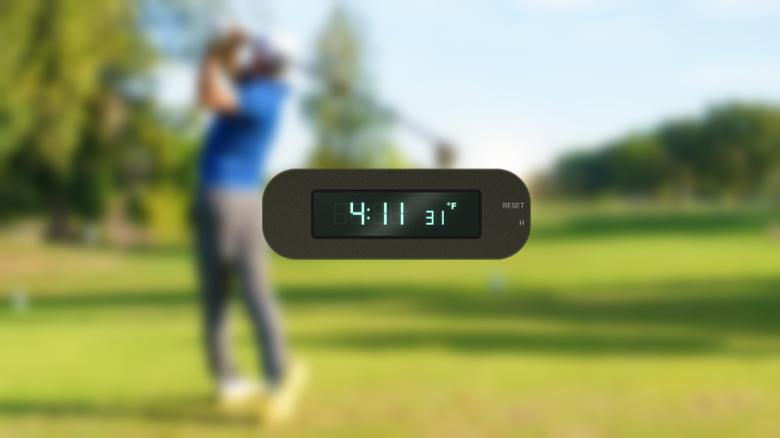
4:11
